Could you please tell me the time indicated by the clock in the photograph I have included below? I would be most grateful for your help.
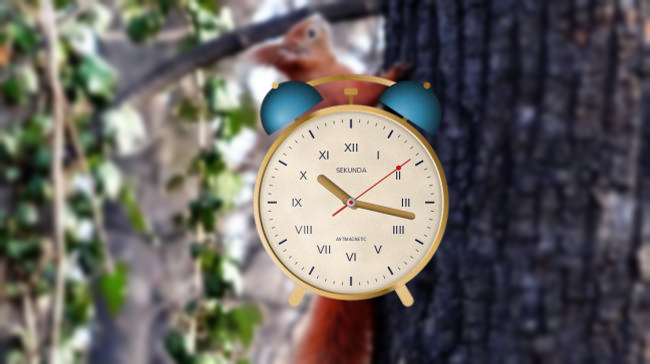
10:17:09
